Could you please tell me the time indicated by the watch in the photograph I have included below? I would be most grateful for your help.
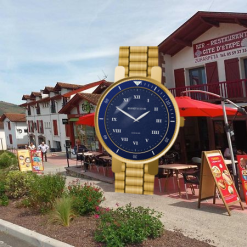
1:50
